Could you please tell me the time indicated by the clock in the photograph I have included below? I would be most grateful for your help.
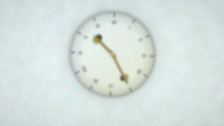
10:25
